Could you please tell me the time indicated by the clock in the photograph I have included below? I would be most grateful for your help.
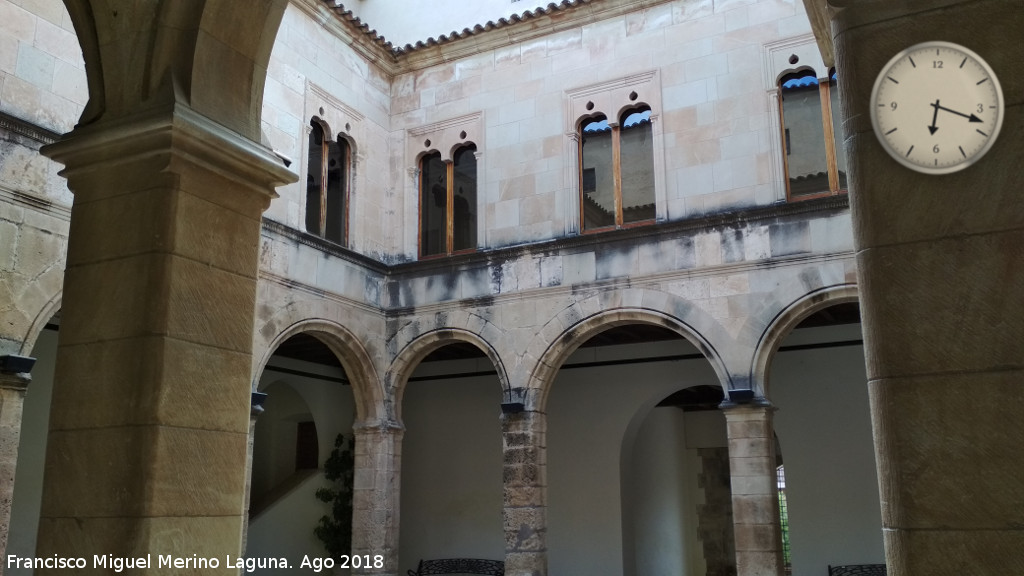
6:18
